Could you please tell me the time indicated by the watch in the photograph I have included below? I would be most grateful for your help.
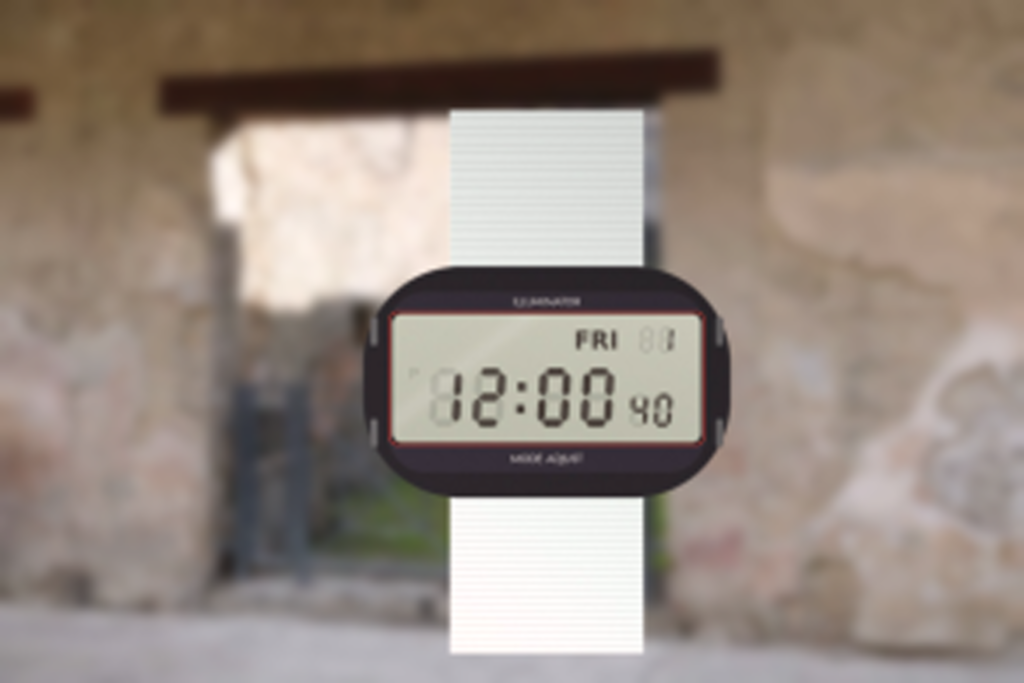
12:00:40
